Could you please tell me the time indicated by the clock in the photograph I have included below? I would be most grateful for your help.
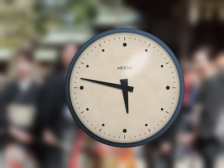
5:47
